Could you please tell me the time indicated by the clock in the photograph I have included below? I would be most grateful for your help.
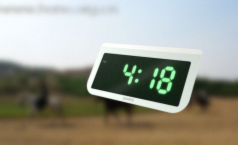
4:18
